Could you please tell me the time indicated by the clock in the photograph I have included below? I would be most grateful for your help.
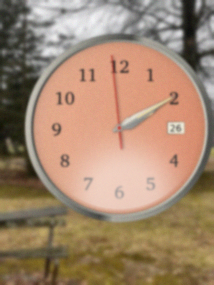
2:09:59
